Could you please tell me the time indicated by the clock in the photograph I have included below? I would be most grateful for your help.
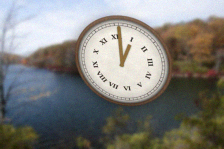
1:01
